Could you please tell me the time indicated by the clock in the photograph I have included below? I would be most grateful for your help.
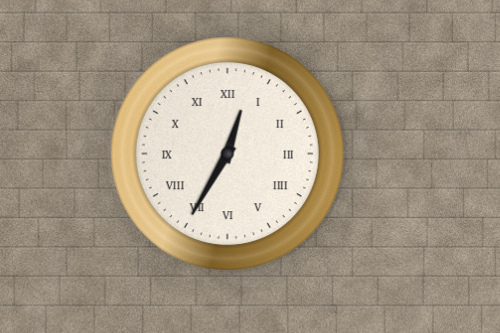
12:35
